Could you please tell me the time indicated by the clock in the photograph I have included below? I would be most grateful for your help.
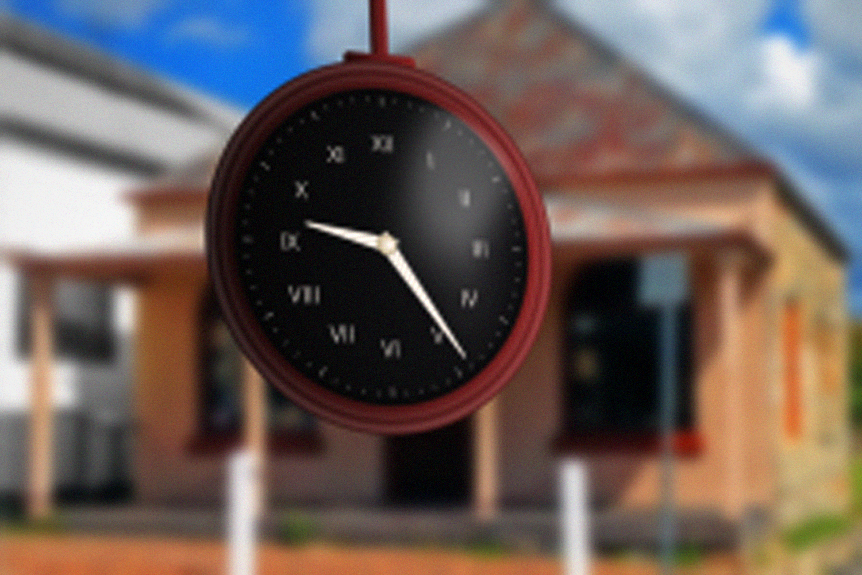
9:24
